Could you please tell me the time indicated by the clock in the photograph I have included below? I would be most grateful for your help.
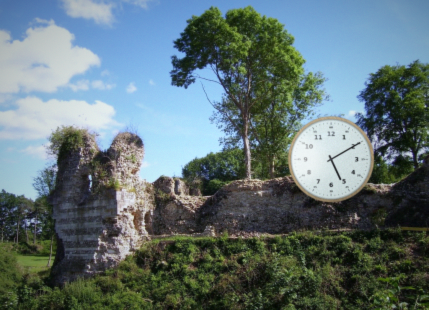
5:10
